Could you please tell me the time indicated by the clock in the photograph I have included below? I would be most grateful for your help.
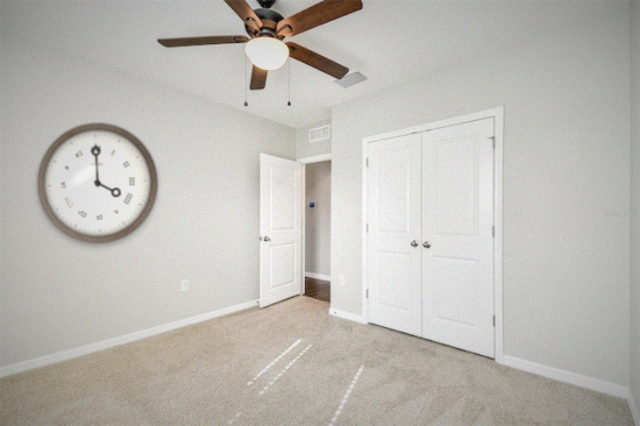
4:00
